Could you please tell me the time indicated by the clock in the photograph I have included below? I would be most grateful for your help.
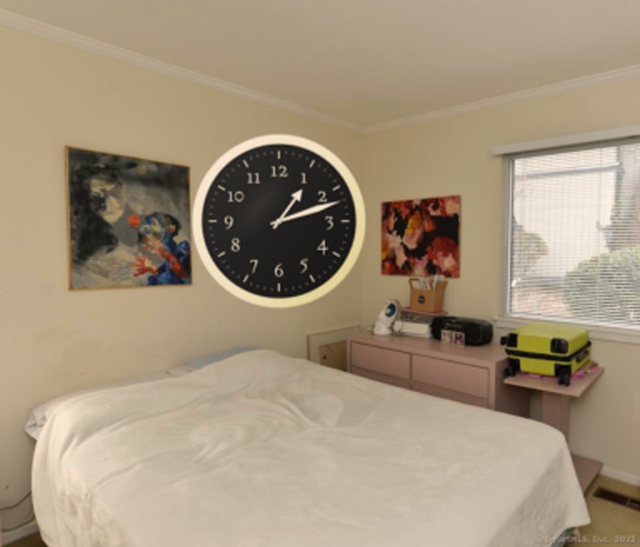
1:12
